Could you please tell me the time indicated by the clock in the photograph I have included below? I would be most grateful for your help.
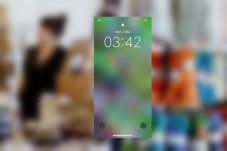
3:42
